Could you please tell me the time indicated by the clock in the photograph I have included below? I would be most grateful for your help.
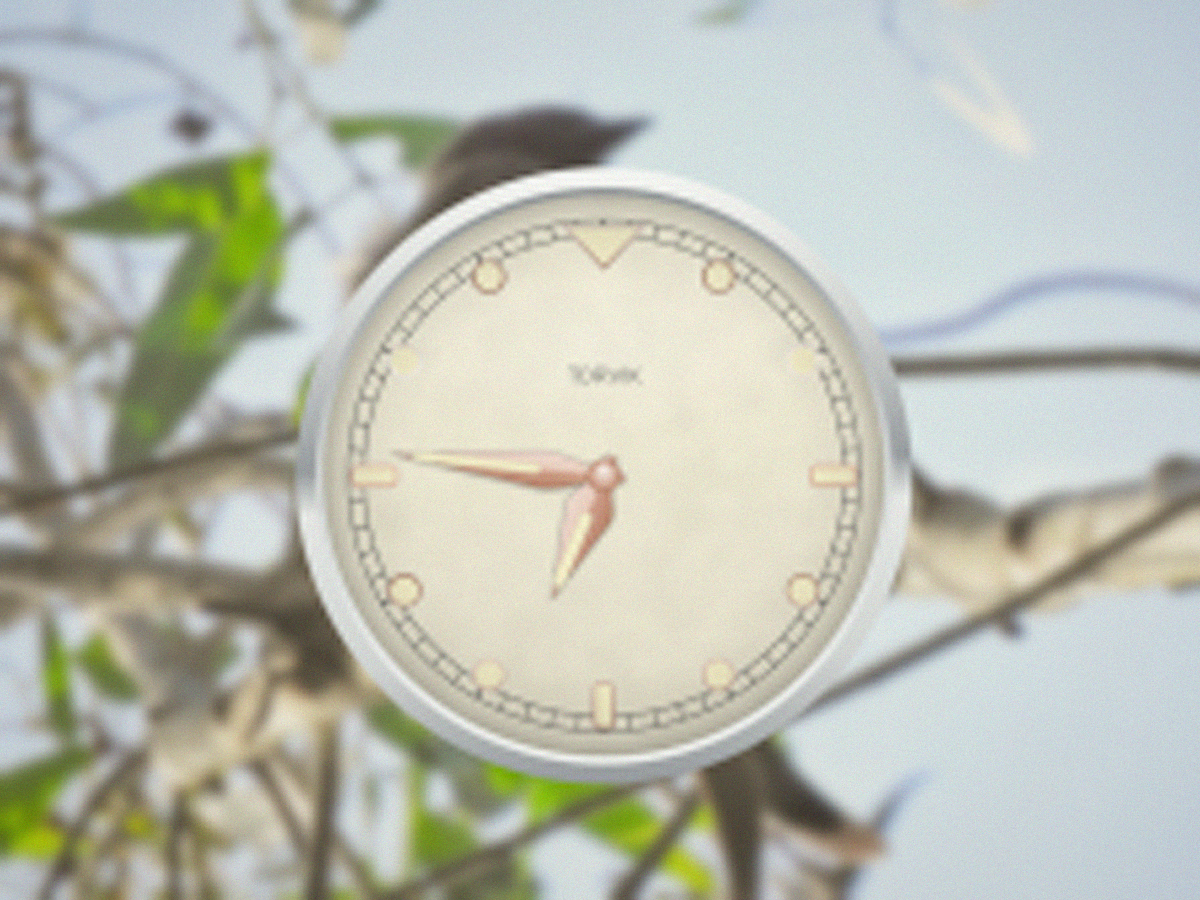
6:46
